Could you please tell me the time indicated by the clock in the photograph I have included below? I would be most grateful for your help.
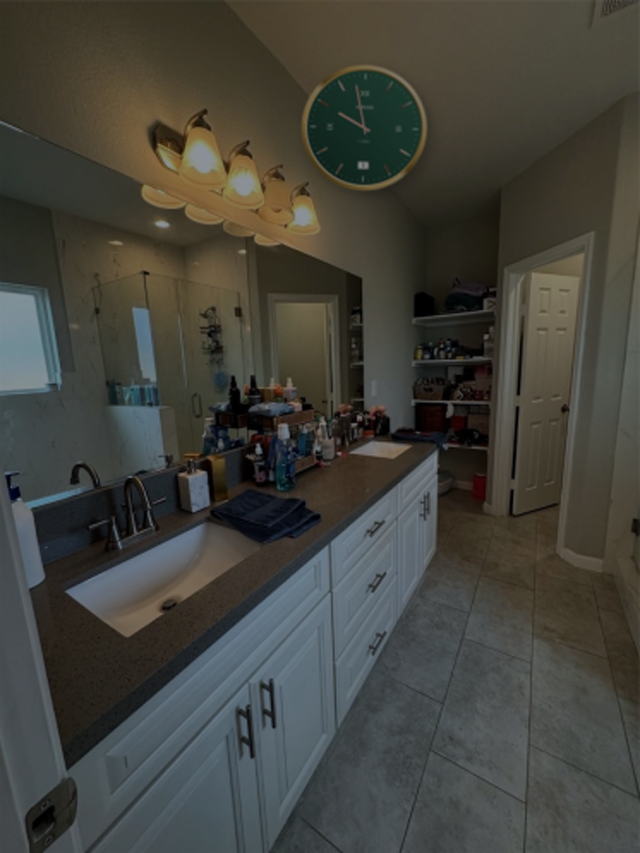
9:58
